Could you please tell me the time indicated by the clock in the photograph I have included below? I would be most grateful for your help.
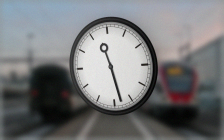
11:28
